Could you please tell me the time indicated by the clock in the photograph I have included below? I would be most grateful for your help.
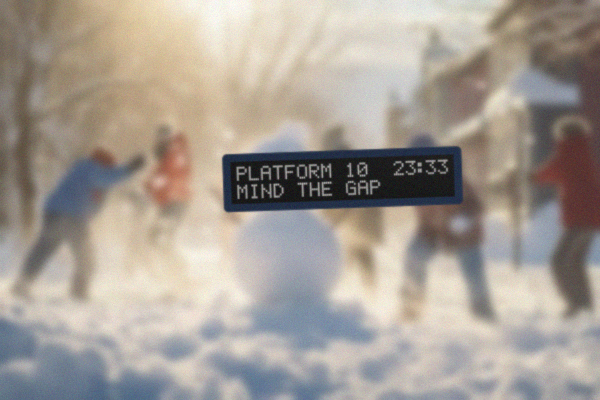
23:33
